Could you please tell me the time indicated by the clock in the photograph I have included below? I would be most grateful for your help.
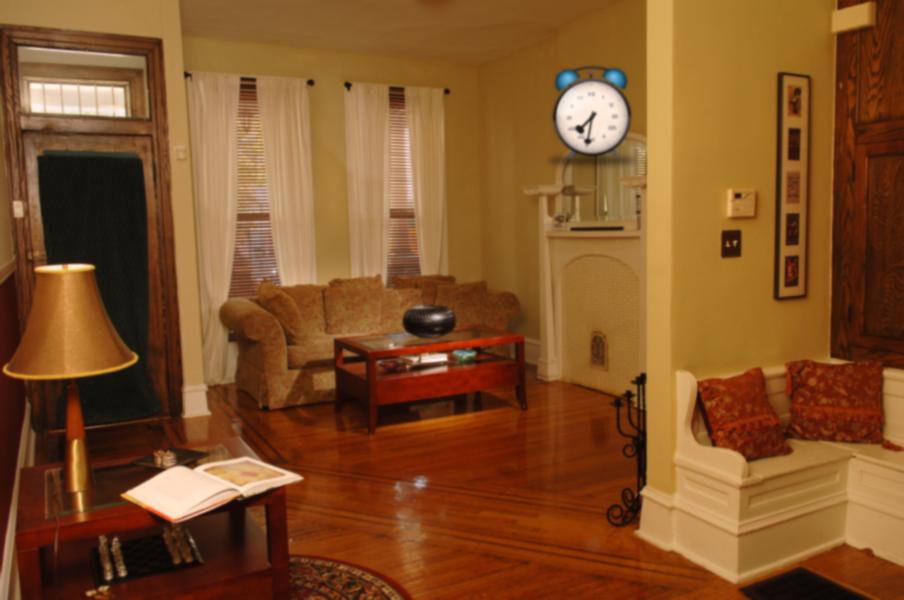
7:32
